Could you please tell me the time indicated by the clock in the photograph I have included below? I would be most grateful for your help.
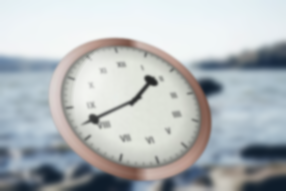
1:42
